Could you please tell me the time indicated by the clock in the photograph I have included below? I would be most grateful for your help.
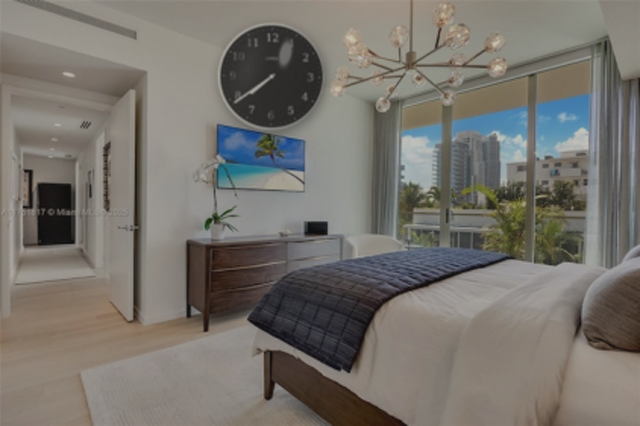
7:39
